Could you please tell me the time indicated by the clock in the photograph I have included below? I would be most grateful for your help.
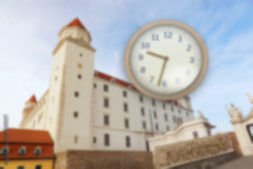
9:32
